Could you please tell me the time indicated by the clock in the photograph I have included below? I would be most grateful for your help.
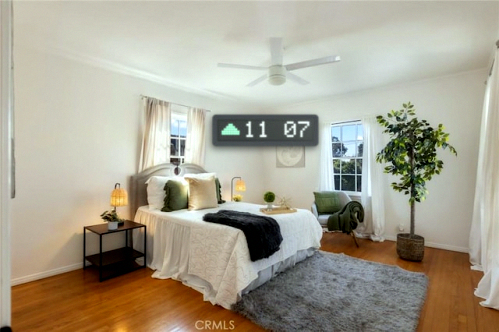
11:07
